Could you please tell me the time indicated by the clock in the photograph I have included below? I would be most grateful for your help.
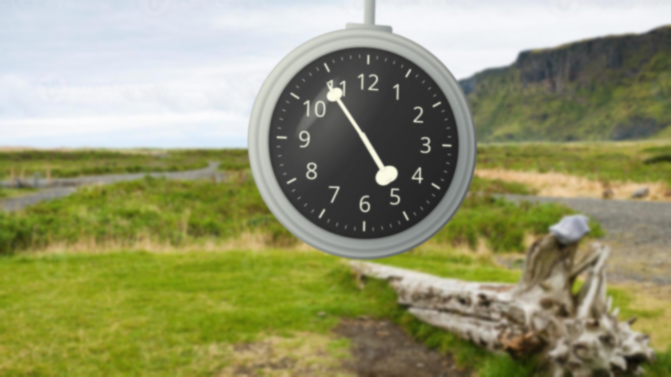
4:54
